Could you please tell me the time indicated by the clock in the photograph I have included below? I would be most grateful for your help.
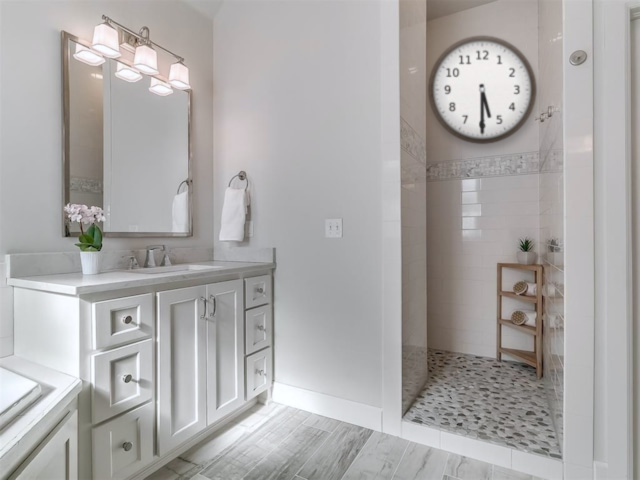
5:30
